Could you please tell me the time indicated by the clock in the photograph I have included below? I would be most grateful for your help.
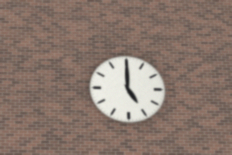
5:00
